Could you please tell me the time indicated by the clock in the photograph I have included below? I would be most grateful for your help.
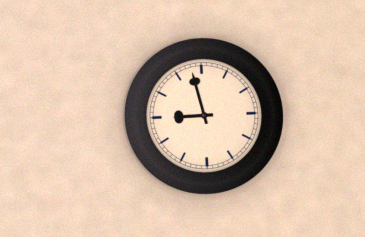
8:58
